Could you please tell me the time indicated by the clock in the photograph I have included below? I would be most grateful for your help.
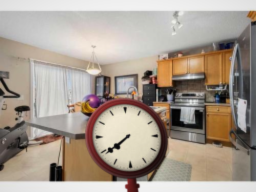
7:39
